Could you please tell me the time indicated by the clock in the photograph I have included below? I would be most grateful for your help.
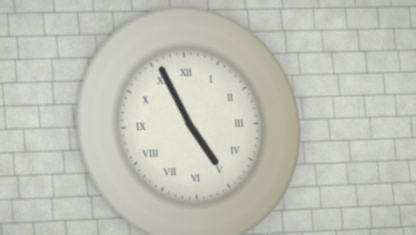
4:56
